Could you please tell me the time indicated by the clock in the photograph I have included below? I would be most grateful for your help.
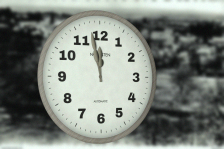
11:58
